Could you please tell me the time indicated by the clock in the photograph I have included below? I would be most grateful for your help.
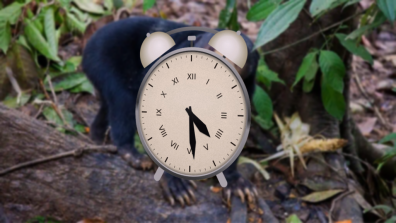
4:29
